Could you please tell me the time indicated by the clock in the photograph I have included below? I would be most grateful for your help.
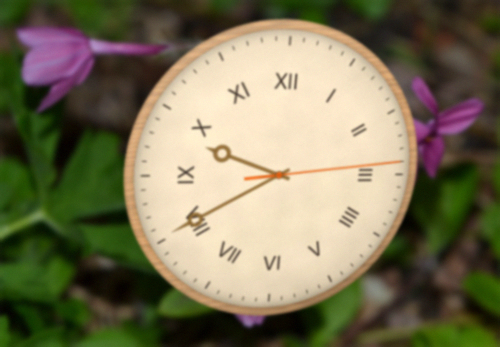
9:40:14
